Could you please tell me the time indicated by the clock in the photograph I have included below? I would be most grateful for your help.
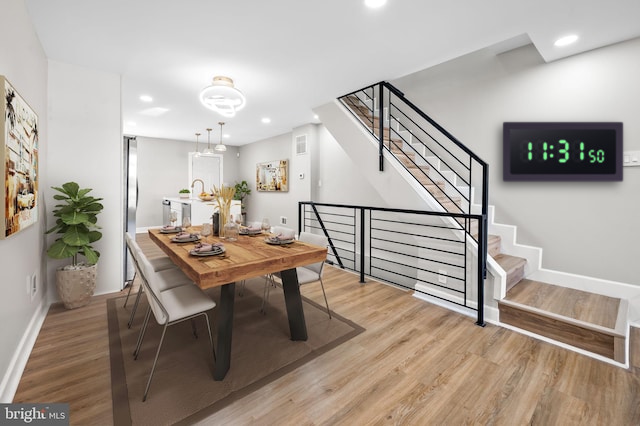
11:31:50
